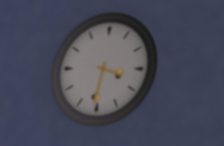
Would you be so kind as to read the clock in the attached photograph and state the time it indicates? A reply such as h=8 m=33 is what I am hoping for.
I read h=3 m=31
